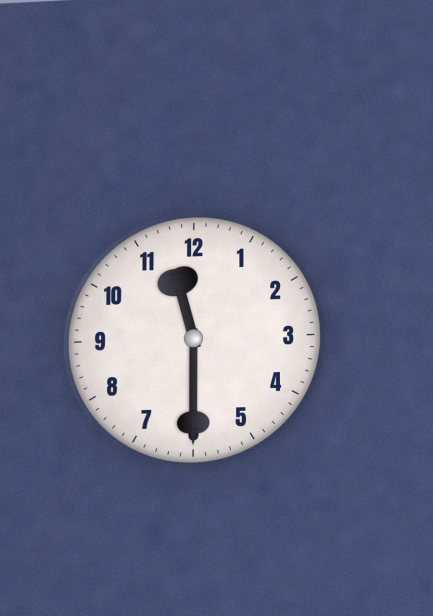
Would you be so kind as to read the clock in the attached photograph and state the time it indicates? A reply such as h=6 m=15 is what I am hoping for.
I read h=11 m=30
